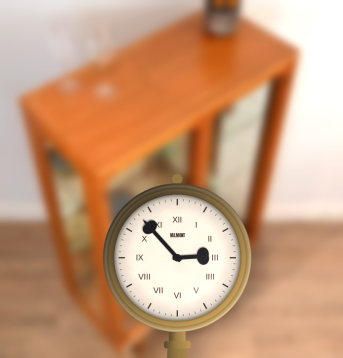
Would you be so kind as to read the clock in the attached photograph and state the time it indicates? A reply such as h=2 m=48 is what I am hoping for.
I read h=2 m=53
